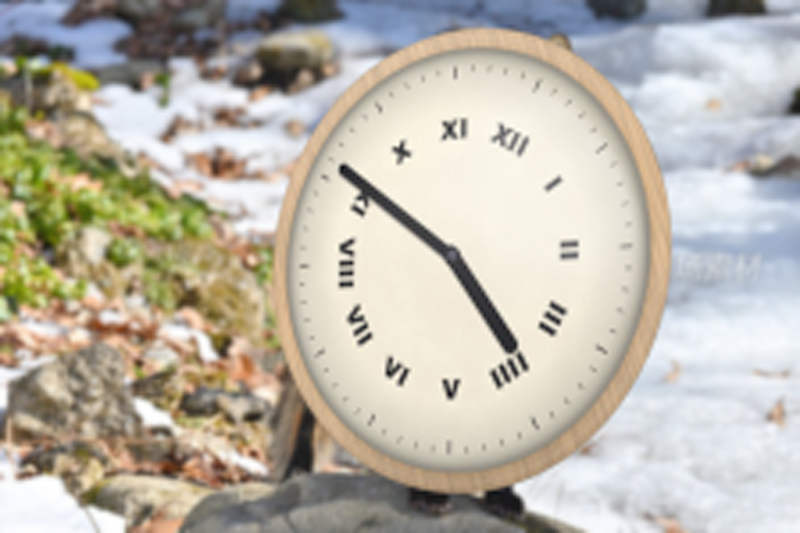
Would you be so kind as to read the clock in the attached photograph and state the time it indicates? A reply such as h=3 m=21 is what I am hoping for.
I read h=3 m=46
